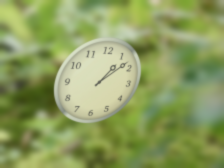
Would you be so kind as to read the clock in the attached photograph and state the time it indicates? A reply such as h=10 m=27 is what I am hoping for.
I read h=1 m=8
